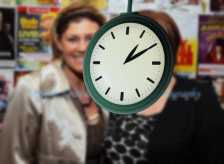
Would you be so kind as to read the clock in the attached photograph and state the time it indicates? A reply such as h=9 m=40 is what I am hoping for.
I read h=1 m=10
